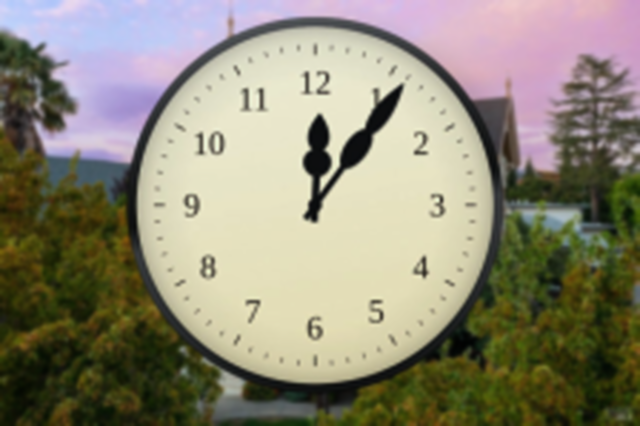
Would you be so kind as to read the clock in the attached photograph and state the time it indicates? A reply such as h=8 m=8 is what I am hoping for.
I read h=12 m=6
